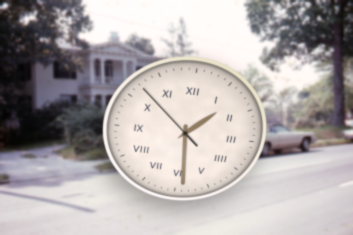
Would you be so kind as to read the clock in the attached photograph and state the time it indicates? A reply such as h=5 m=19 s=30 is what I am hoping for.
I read h=1 m=28 s=52
